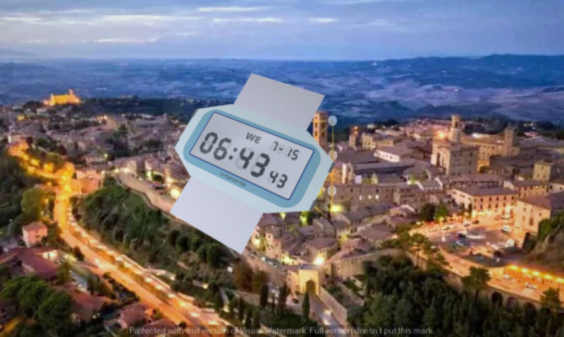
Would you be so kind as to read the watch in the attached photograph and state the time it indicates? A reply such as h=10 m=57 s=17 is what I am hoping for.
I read h=6 m=43 s=43
